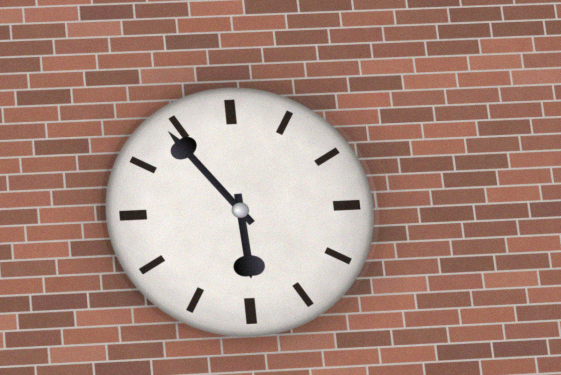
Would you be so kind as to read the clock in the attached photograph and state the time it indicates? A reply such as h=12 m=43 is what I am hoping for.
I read h=5 m=54
